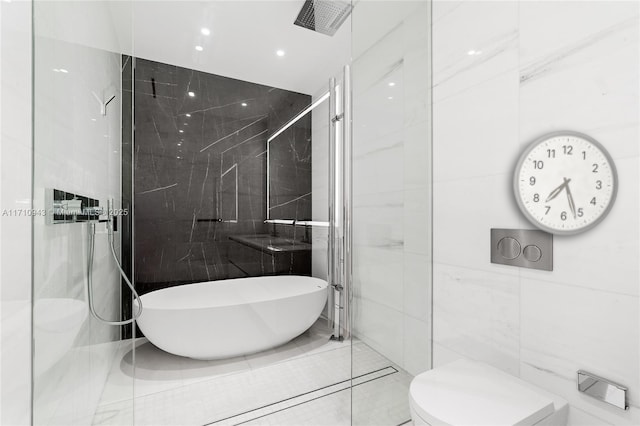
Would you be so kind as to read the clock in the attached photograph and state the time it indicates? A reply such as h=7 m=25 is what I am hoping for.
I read h=7 m=27
